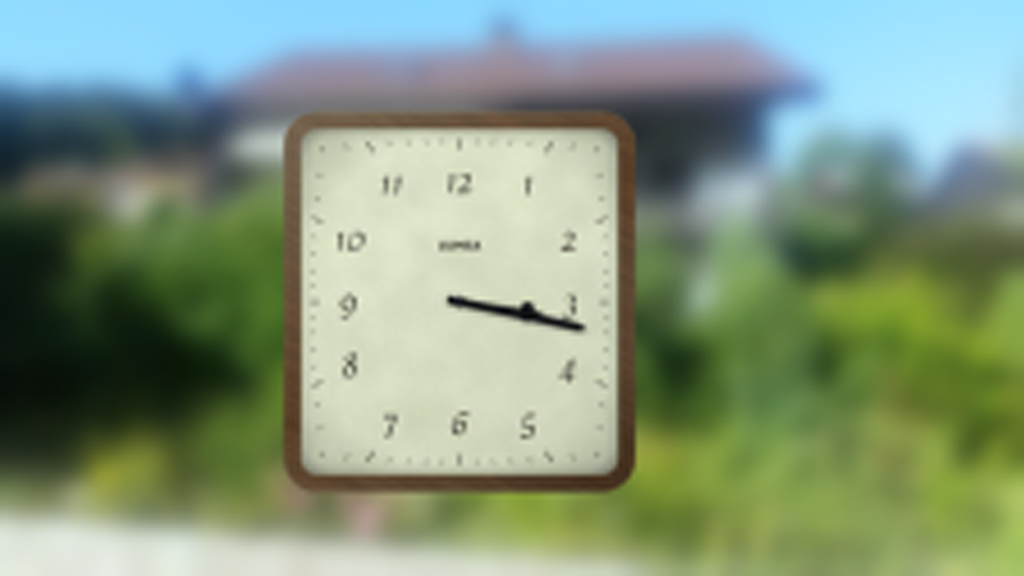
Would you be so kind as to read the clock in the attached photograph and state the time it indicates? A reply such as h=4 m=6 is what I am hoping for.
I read h=3 m=17
